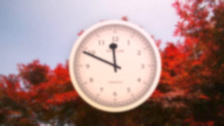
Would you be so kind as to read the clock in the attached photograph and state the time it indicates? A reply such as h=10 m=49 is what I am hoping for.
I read h=11 m=49
